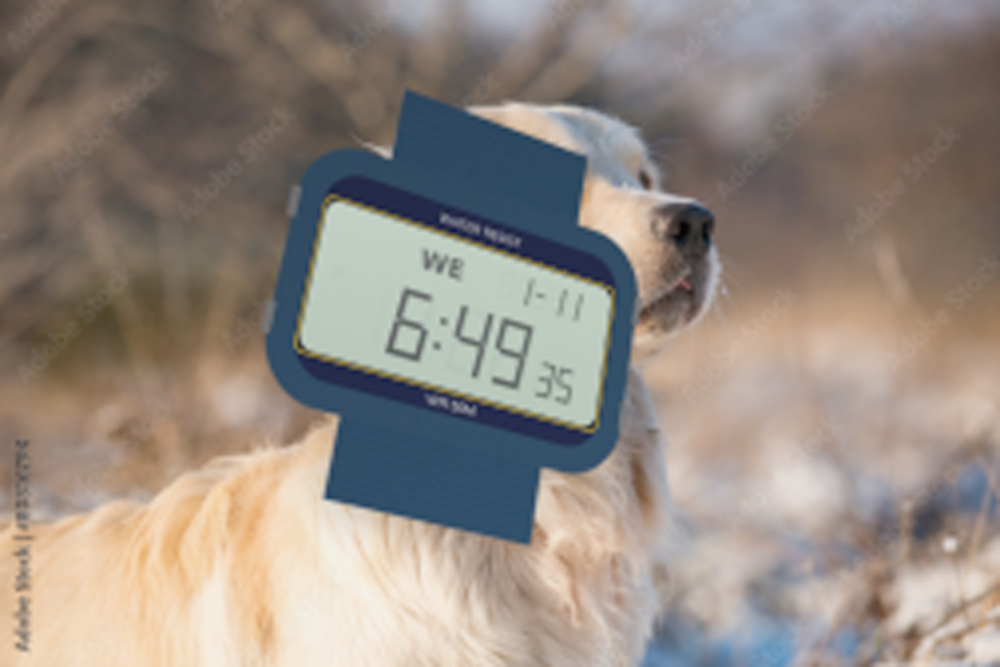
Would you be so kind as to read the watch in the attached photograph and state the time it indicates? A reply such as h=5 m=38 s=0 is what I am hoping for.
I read h=6 m=49 s=35
